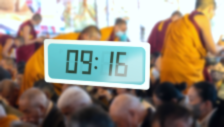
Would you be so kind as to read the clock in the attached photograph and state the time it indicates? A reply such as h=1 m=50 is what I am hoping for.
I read h=9 m=16
